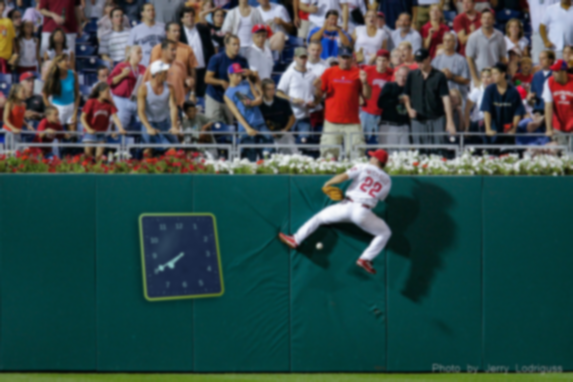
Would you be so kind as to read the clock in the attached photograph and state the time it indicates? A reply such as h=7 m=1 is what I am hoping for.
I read h=7 m=40
